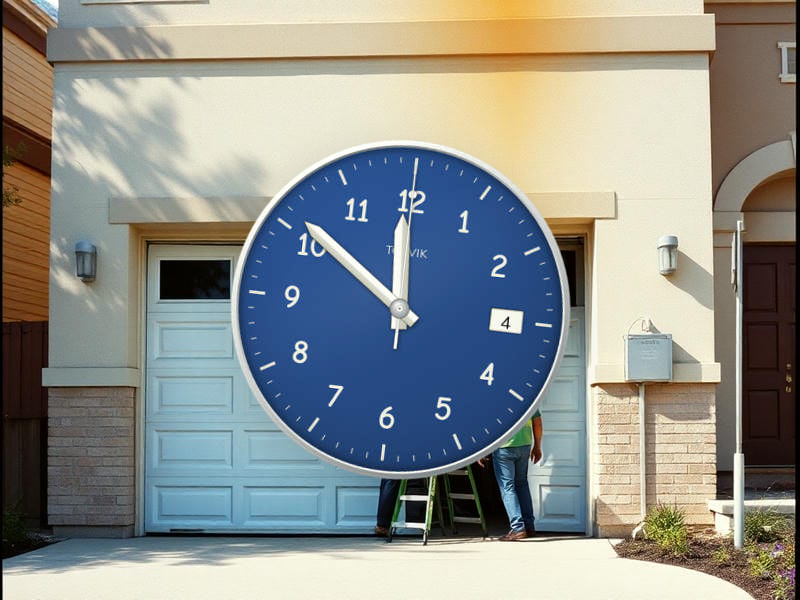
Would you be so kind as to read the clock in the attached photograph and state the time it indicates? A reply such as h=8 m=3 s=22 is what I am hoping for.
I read h=11 m=51 s=0
